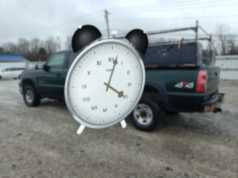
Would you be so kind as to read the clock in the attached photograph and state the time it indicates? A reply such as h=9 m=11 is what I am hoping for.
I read h=4 m=2
